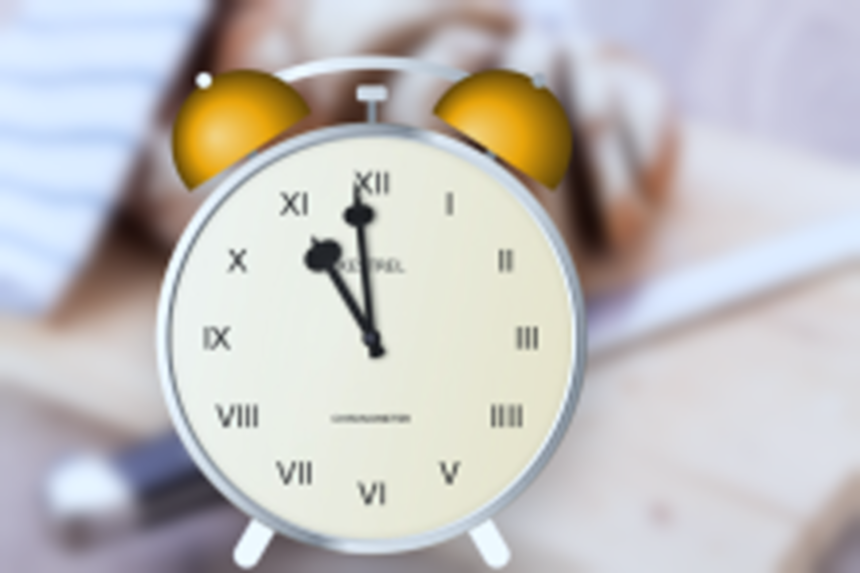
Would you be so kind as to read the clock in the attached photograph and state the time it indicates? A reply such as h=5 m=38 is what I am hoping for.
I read h=10 m=59
